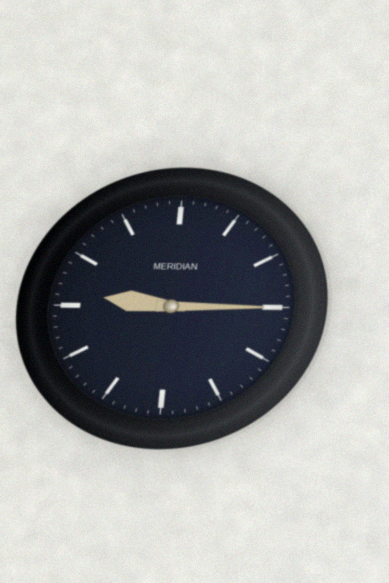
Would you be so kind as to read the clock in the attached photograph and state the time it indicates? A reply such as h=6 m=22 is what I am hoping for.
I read h=9 m=15
